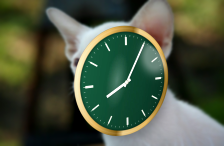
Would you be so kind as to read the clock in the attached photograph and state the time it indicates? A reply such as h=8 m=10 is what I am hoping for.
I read h=8 m=5
